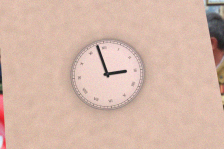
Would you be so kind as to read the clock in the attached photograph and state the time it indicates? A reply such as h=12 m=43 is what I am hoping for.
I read h=2 m=58
